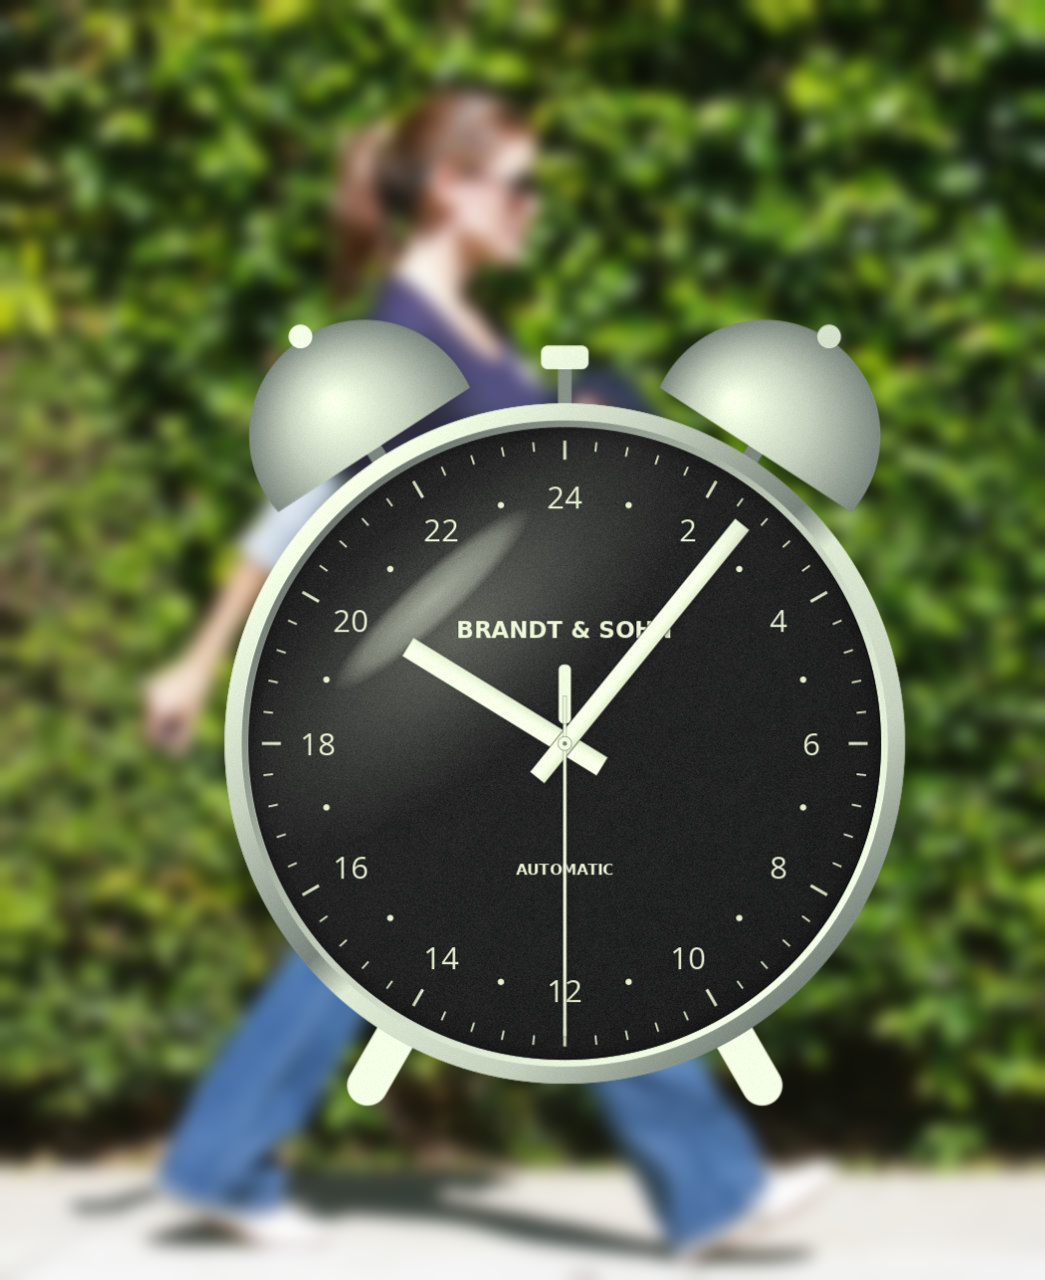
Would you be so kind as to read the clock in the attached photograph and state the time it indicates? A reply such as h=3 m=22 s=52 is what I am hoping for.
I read h=20 m=6 s=30
